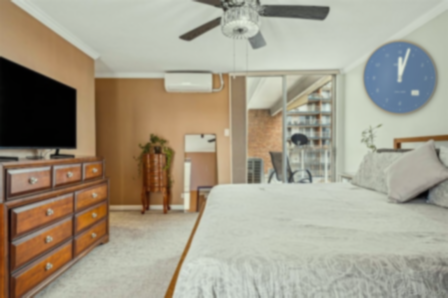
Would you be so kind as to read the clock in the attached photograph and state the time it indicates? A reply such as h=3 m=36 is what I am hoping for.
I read h=12 m=3
